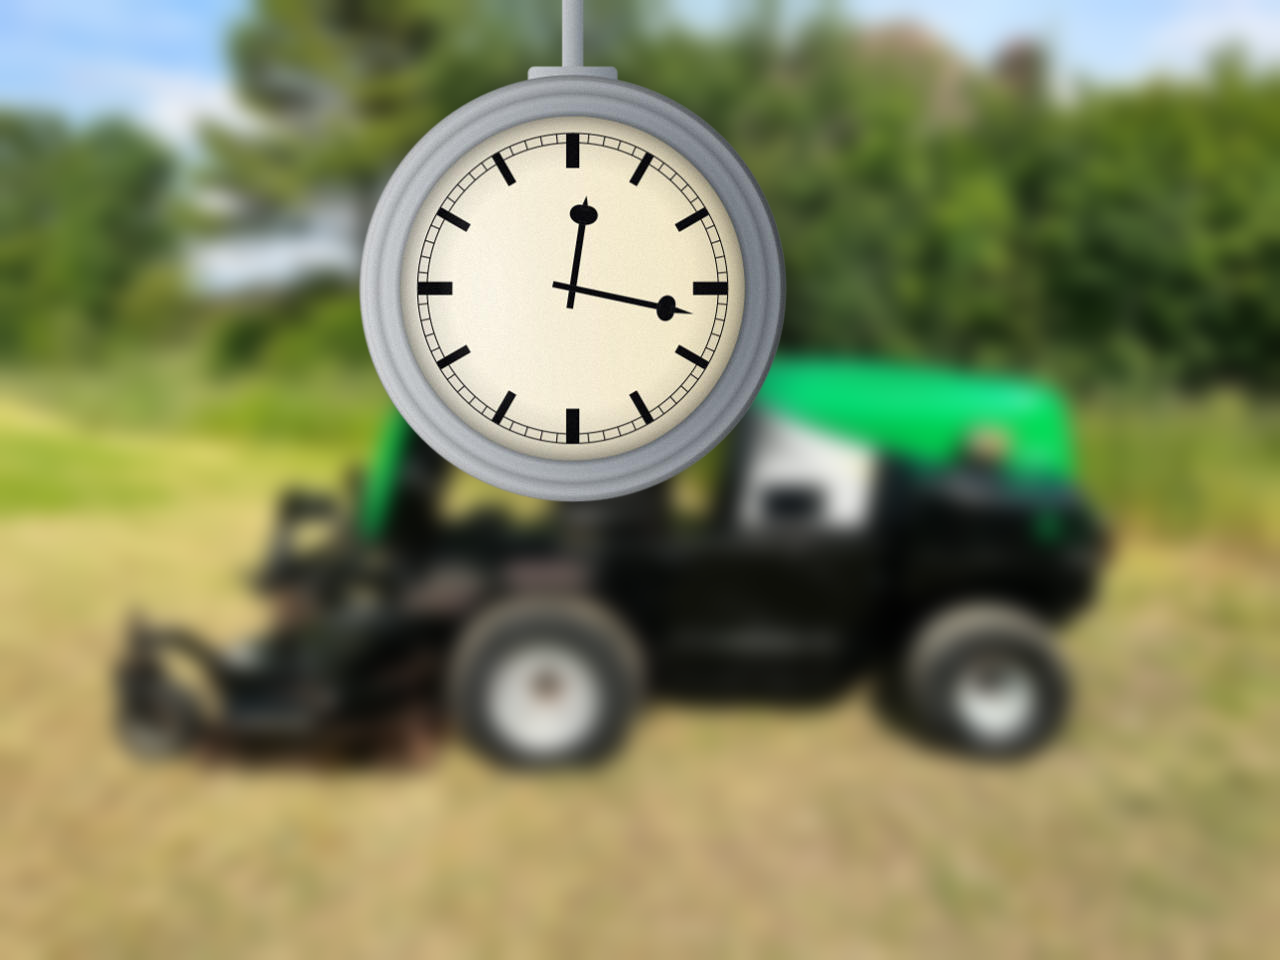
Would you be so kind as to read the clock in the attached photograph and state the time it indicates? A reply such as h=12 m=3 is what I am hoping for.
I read h=12 m=17
